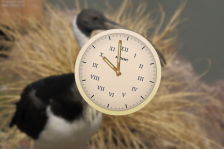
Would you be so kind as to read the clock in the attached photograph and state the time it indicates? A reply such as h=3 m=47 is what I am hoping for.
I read h=9 m=58
